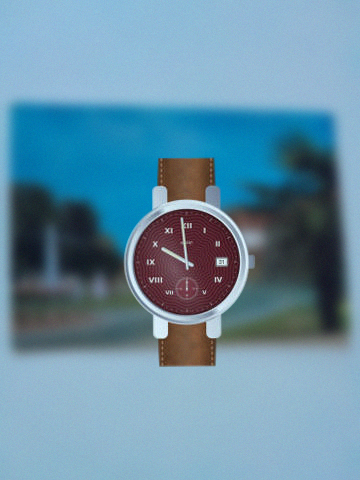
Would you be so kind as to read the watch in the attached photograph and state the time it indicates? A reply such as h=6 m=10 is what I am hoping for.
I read h=9 m=59
